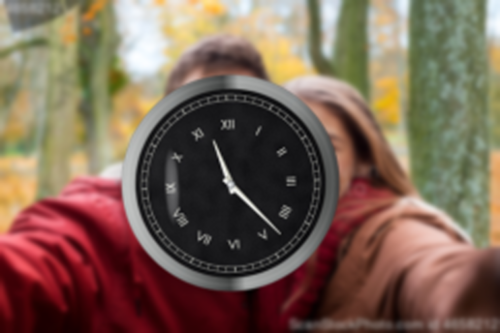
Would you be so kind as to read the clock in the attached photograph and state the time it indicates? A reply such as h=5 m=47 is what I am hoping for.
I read h=11 m=23
